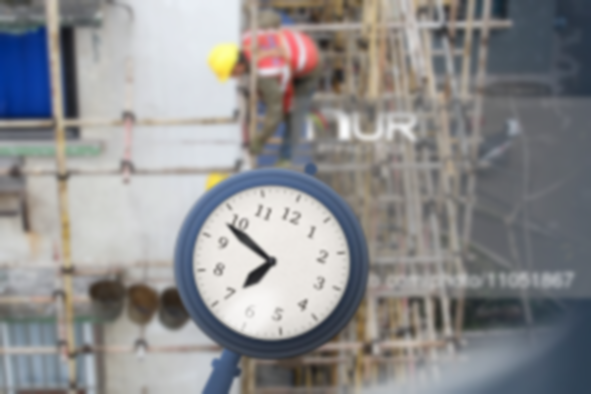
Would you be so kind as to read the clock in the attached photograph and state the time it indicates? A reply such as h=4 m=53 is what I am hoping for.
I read h=6 m=48
